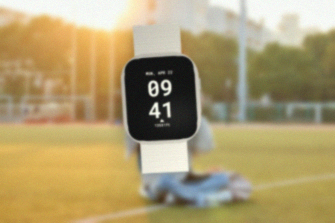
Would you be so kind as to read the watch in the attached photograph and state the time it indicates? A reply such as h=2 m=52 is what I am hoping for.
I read h=9 m=41
